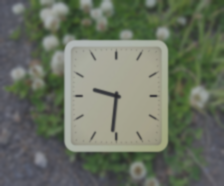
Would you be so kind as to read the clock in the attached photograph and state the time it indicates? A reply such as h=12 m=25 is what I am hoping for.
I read h=9 m=31
